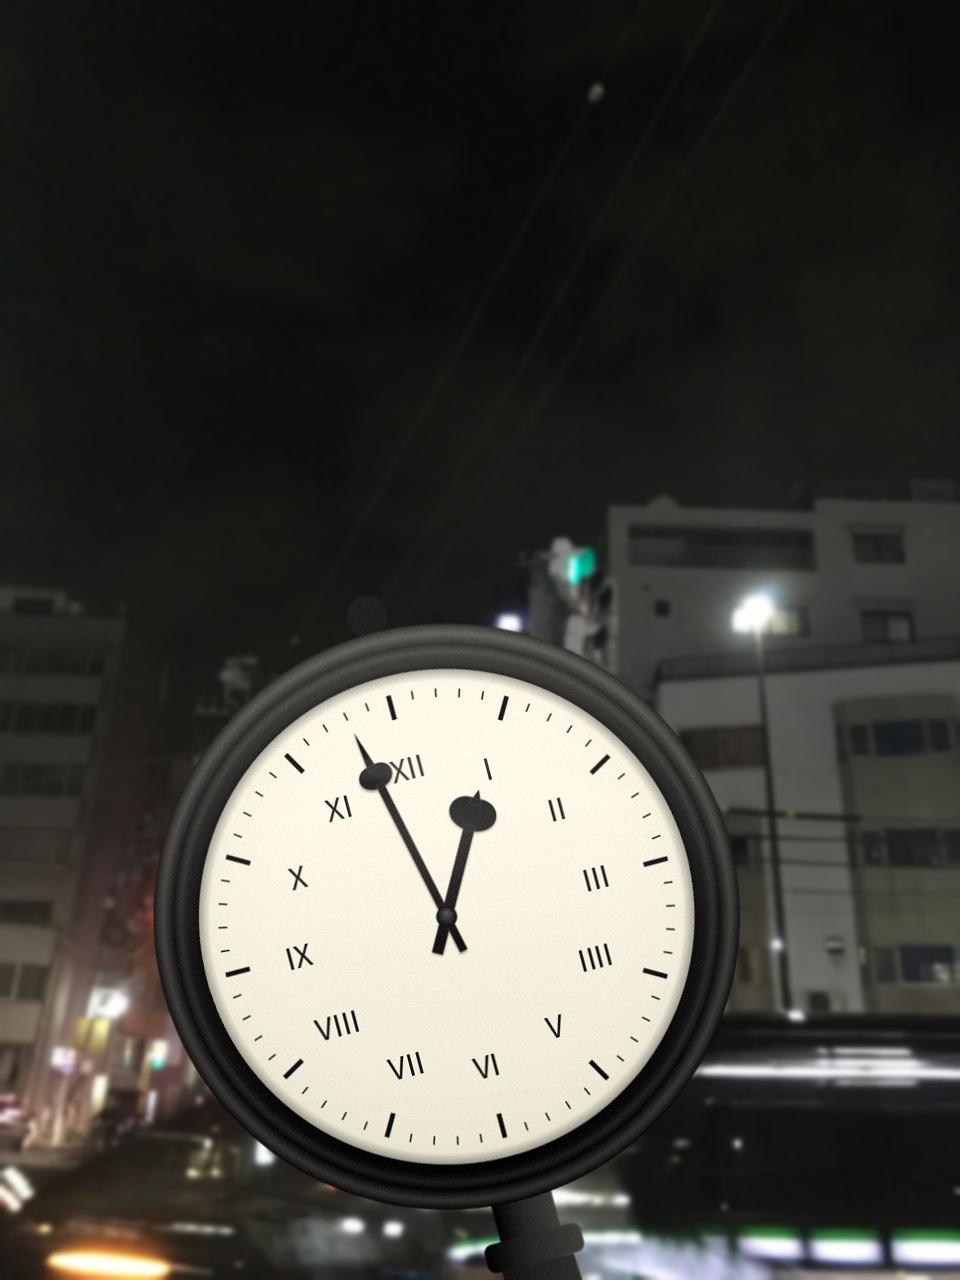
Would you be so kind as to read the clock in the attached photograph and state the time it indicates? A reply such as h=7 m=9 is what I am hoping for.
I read h=12 m=58
